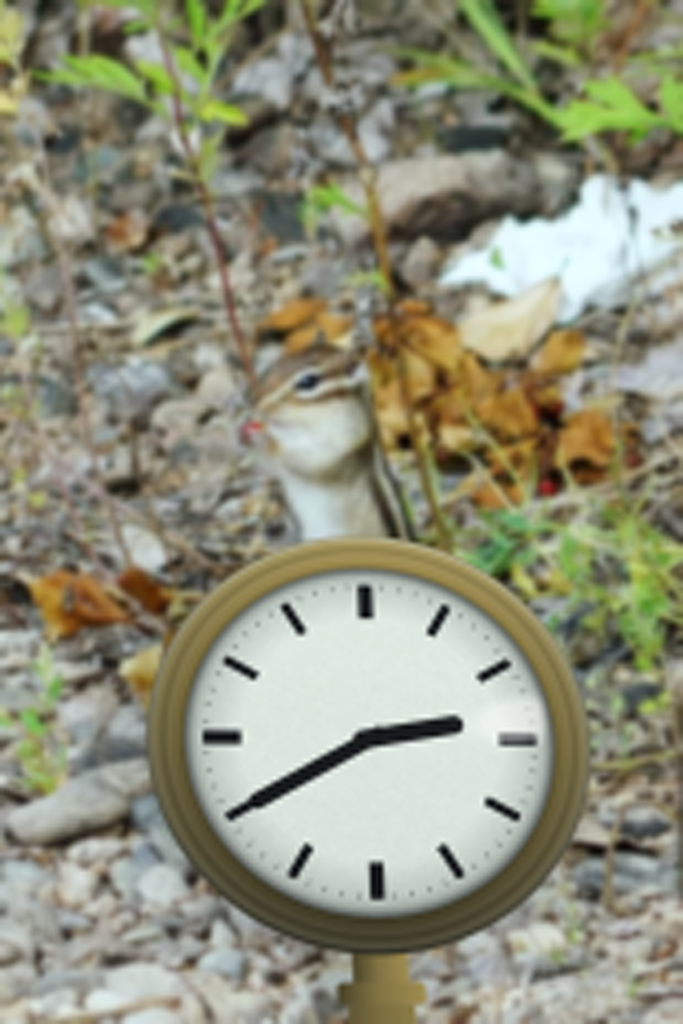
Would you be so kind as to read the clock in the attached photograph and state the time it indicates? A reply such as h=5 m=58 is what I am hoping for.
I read h=2 m=40
